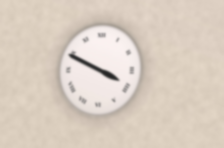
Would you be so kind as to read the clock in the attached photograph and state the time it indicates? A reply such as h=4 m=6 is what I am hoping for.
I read h=3 m=49
